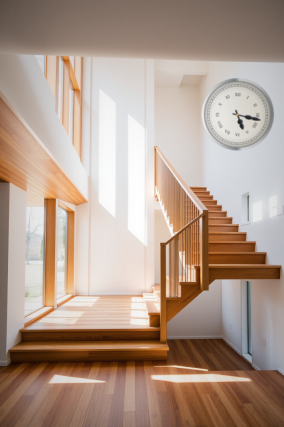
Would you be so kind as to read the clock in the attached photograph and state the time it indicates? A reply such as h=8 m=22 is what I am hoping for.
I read h=5 m=17
